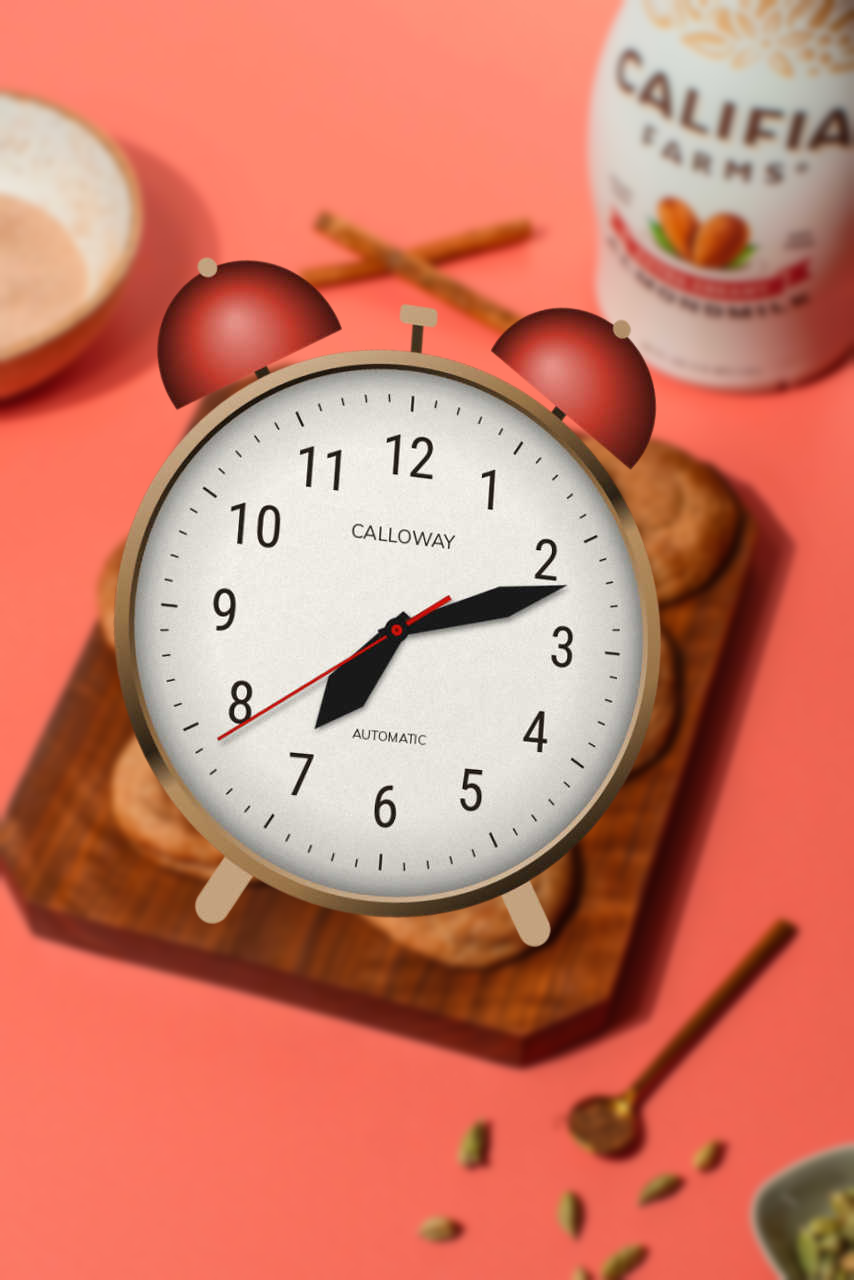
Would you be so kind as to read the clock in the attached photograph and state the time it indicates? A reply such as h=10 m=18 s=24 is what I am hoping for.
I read h=7 m=11 s=39
